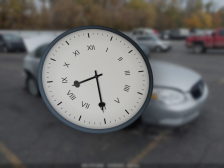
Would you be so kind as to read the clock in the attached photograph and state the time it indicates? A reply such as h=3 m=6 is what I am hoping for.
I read h=8 m=30
